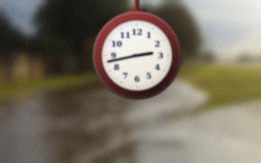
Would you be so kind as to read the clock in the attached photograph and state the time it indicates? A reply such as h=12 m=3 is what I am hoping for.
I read h=2 m=43
